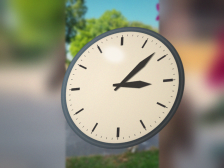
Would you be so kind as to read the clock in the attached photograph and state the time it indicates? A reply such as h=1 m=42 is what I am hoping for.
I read h=3 m=8
